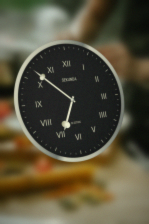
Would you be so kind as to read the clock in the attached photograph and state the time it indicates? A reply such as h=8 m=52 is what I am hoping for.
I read h=6 m=52
